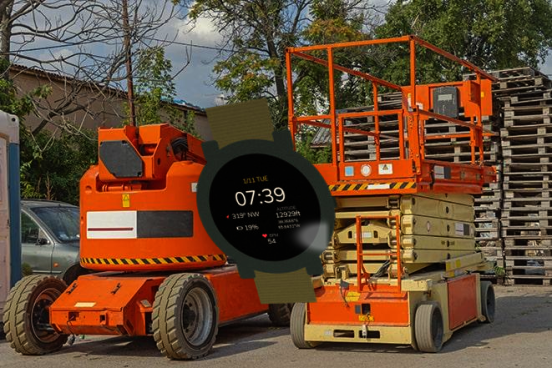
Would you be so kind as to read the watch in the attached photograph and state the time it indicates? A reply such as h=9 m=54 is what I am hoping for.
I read h=7 m=39
